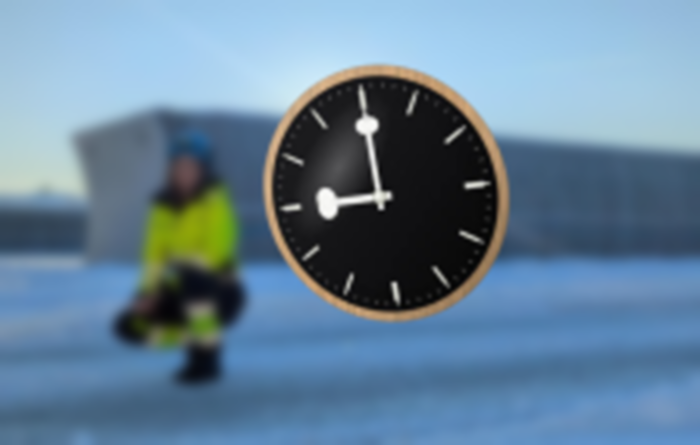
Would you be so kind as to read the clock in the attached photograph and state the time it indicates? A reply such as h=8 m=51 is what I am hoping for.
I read h=9 m=0
